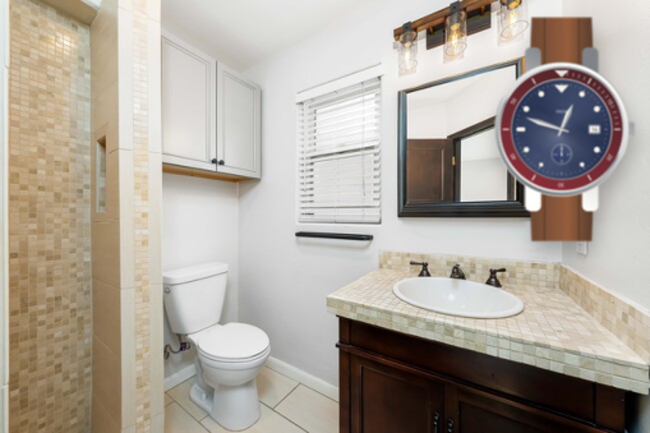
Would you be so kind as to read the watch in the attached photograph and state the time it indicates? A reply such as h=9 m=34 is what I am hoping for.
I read h=12 m=48
